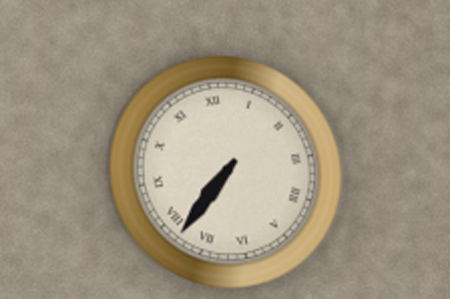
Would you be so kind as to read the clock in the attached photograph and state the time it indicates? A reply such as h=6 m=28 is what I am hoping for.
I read h=7 m=38
